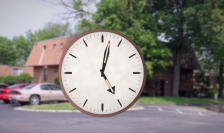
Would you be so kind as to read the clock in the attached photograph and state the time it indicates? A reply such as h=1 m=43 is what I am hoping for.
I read h=5 m=2
